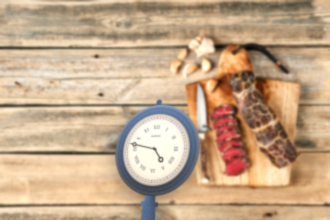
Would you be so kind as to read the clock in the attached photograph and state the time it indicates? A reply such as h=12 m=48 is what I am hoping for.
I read h=4 m=47
